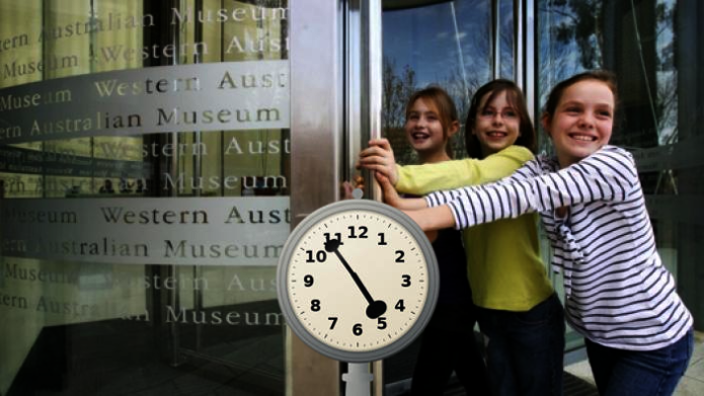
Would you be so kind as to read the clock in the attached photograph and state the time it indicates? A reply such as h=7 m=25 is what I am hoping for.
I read h=4 m=54
